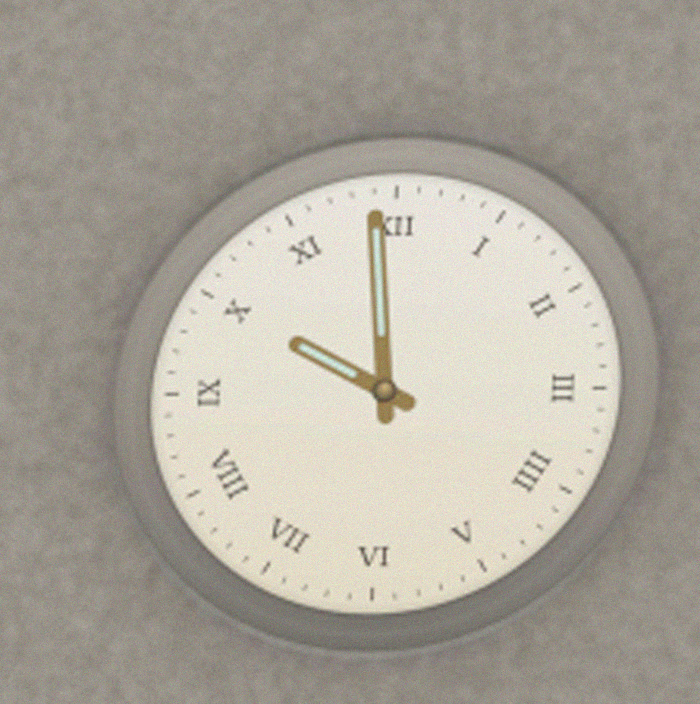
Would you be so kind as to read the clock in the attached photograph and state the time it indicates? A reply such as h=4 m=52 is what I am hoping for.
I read h=9 m=59
